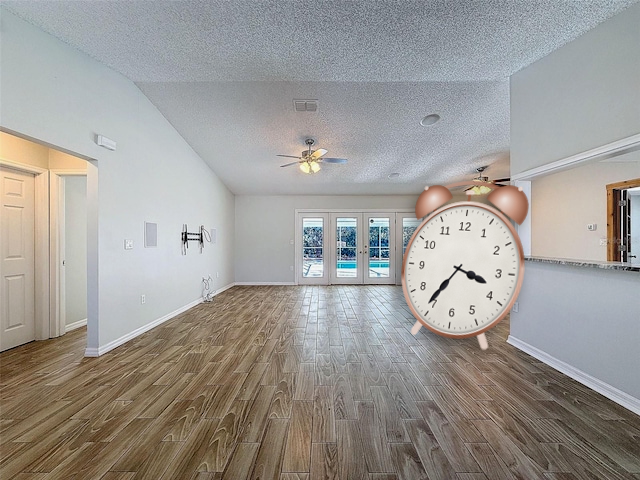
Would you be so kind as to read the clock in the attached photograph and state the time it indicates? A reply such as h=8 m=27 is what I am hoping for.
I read h=3 m=36
